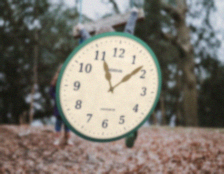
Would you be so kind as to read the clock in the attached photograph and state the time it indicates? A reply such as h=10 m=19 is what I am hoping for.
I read h=11 m=8
